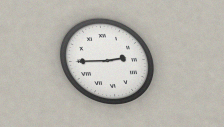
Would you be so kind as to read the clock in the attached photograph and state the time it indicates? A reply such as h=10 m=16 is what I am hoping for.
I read h=2 m=45
